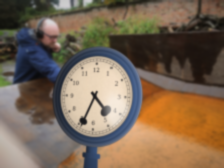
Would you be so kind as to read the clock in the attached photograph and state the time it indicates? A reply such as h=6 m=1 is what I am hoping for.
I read h=4 m=34
